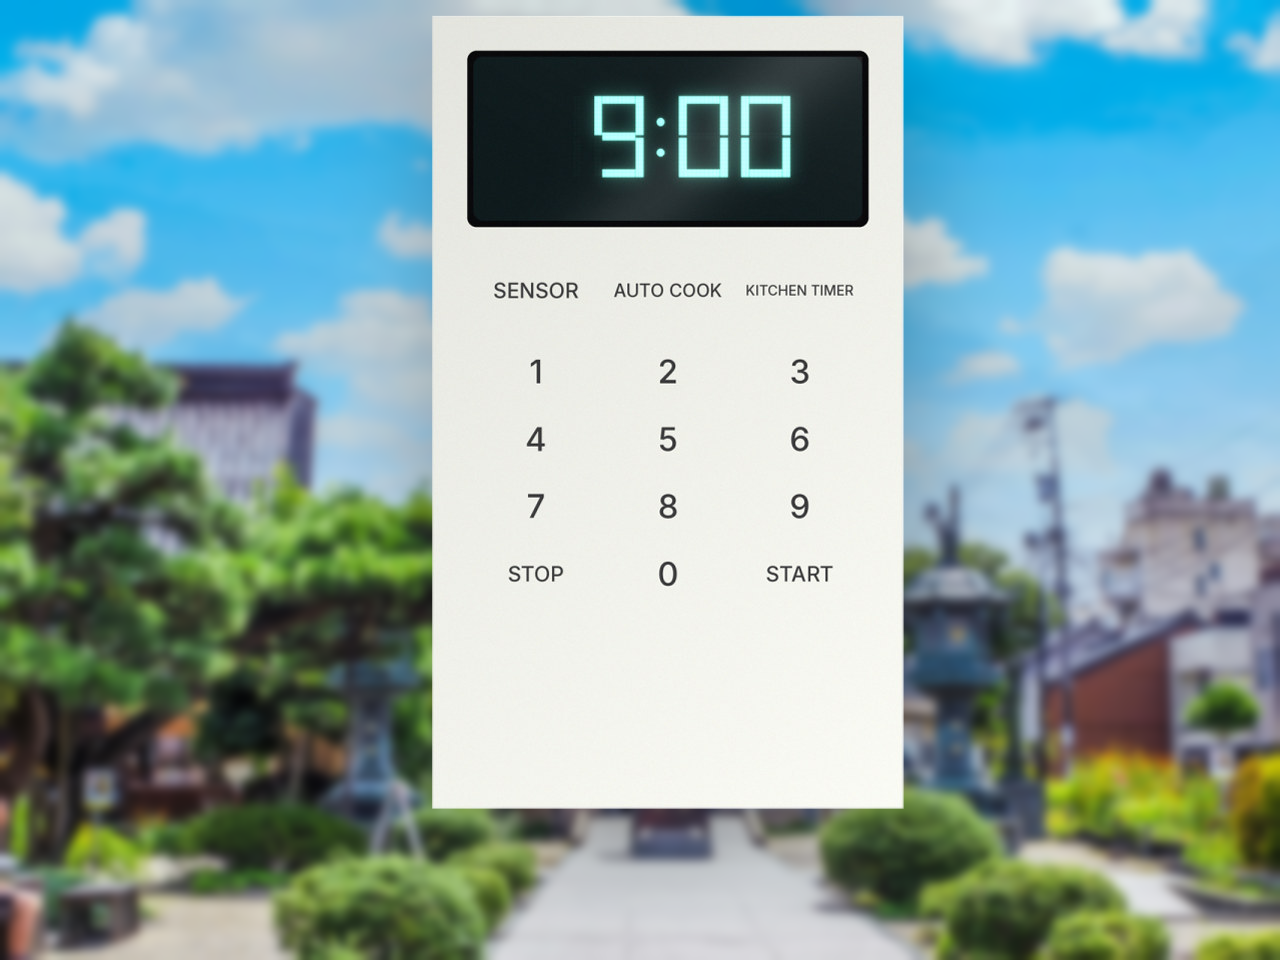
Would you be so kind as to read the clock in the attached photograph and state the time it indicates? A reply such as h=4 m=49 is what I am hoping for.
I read h=9 m=0
